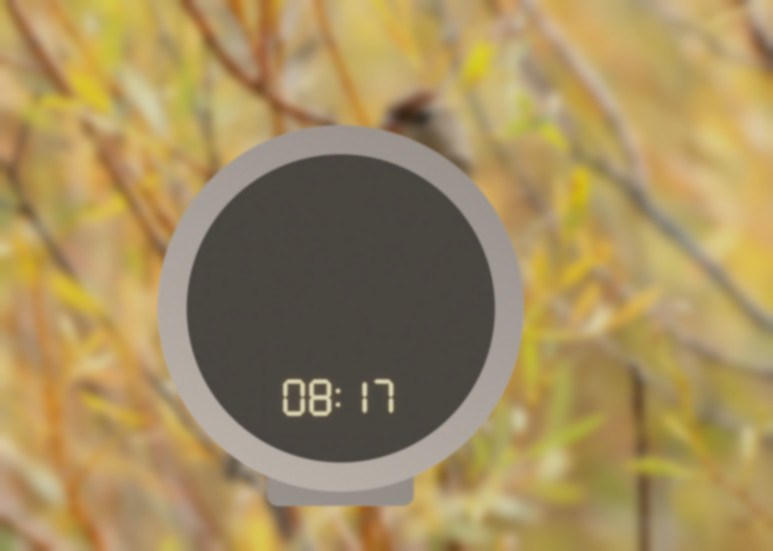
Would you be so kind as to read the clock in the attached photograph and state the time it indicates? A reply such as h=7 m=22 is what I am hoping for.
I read h=8 m=17
